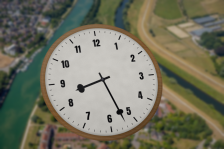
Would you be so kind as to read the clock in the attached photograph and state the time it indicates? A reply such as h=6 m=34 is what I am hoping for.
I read h=8 m=27
